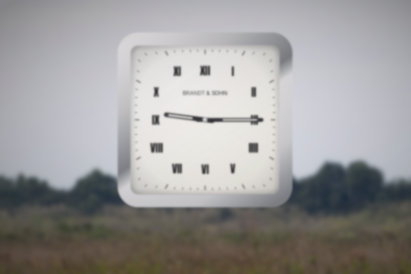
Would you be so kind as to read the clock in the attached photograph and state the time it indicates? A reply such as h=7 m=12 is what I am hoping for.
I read h=9 m=15
